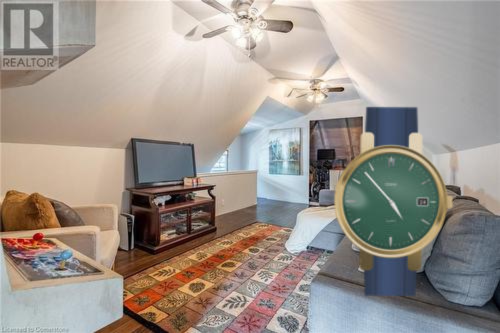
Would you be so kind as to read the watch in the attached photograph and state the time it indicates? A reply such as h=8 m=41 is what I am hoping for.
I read h=4 m=53
